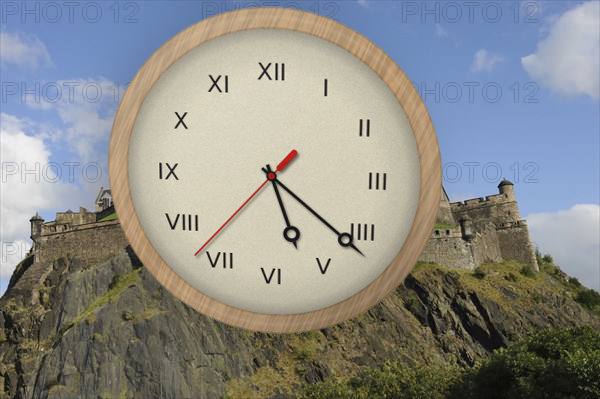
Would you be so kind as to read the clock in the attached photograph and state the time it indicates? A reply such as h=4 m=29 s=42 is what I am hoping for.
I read h=5 m=21 s=37
